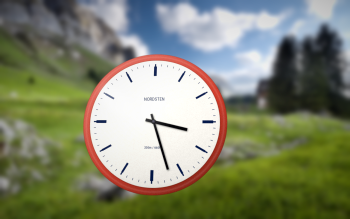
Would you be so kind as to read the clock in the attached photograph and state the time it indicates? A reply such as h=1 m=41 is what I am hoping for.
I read h=3 m=27
